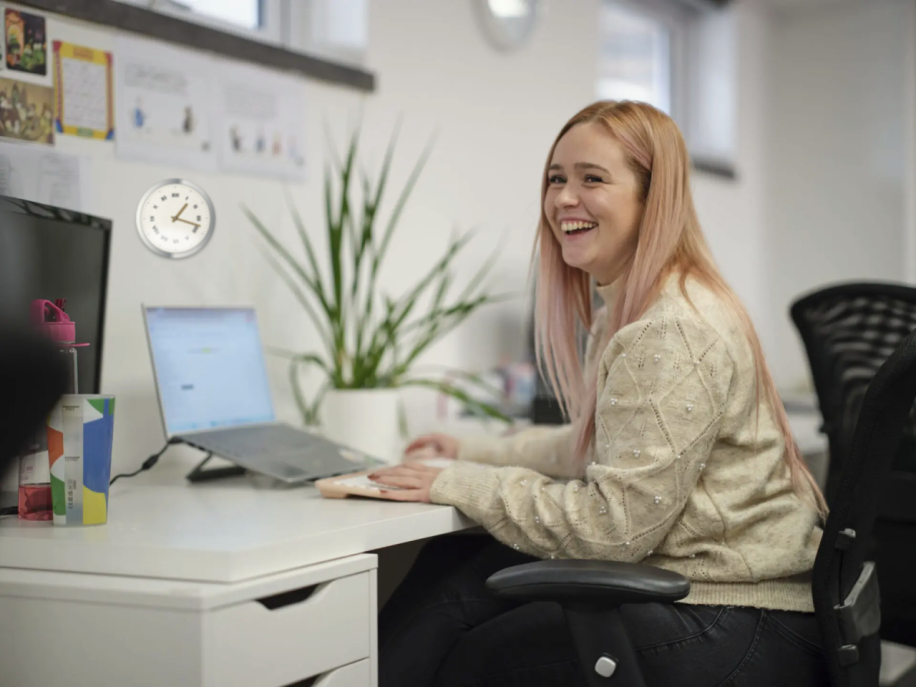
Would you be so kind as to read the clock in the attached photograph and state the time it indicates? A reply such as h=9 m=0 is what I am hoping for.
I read h=1 m=18
